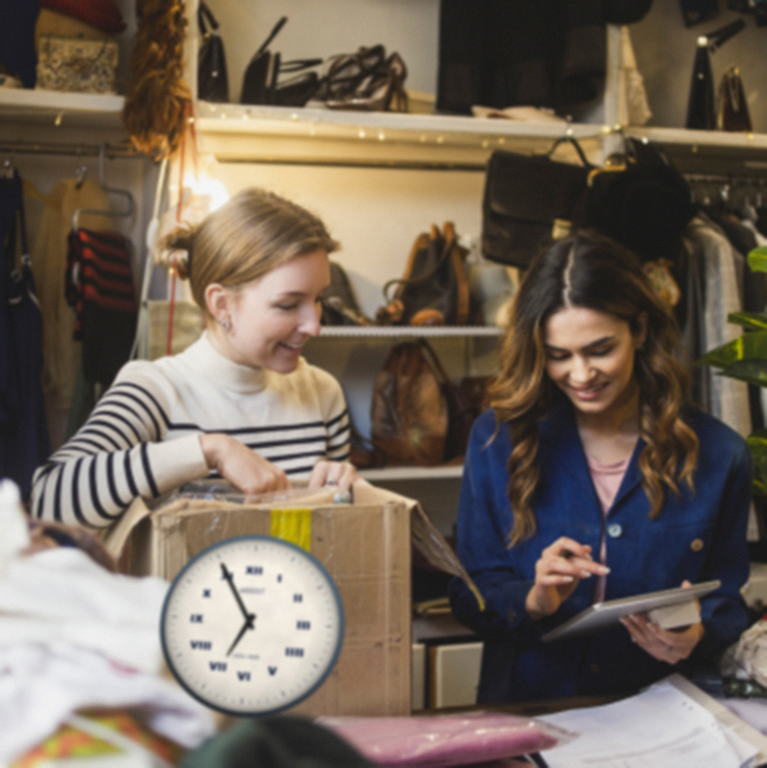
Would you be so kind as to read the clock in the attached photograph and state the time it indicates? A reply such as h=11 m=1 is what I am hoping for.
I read h=6 m=55
